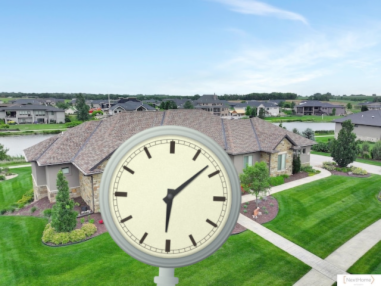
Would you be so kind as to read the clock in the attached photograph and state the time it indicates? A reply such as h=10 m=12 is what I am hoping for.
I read h=6 m=8
